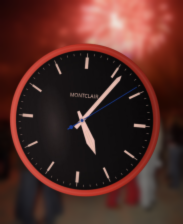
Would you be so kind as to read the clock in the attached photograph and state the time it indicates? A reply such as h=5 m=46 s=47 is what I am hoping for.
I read h=5 m=6 s=9
